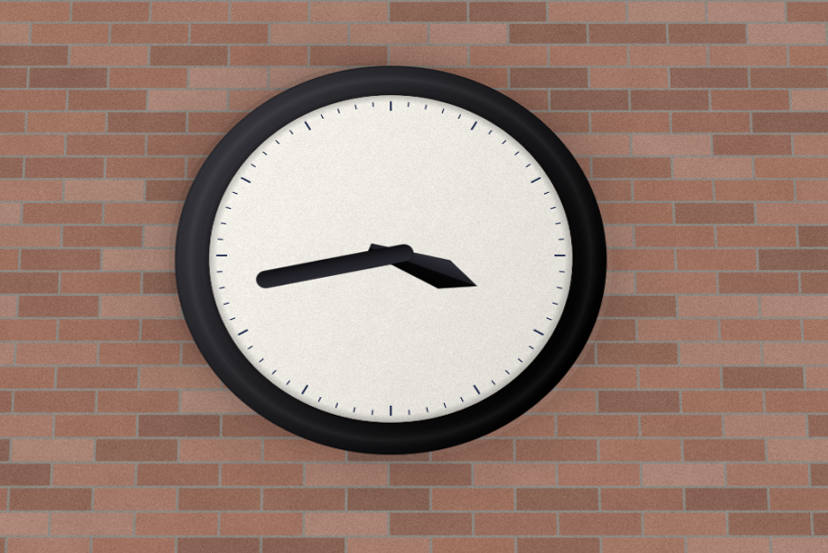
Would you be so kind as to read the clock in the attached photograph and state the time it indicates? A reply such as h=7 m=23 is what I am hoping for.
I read h=3 m=43
